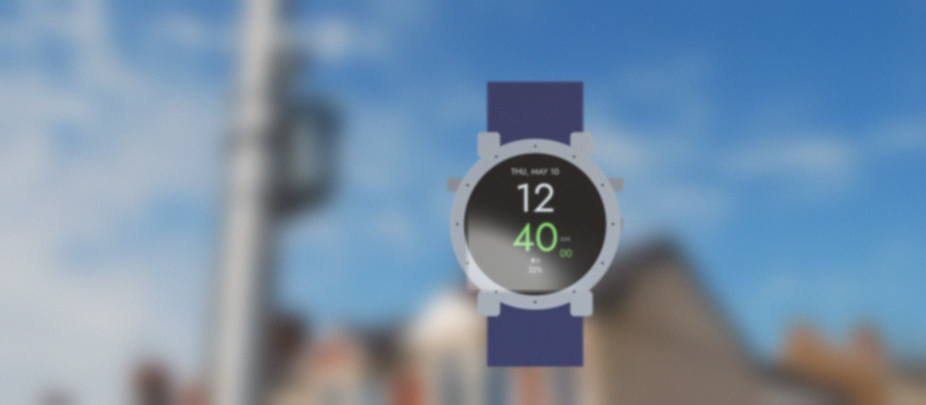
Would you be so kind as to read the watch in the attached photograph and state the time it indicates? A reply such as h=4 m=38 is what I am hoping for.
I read h=12 m=40
